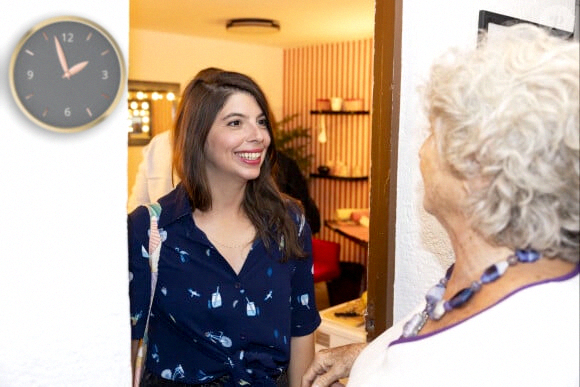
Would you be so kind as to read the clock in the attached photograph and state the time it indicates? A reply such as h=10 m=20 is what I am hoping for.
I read h=1 m=57
